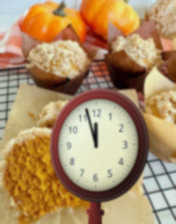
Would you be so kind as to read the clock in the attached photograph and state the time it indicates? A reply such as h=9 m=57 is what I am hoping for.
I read h=11 m=57
